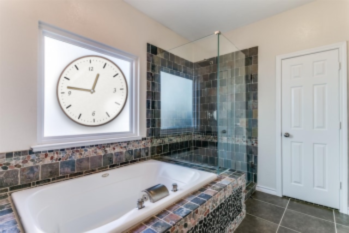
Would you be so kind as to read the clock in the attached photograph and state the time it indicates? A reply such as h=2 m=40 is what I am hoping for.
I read h=12 m=47
